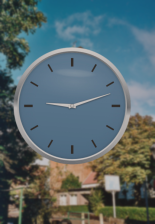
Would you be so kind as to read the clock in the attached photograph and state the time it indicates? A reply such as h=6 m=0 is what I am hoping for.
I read h=9 m=12
